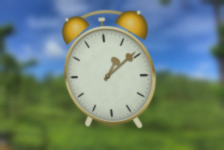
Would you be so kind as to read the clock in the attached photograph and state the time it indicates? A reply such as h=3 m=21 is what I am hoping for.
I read h=1 m=9
